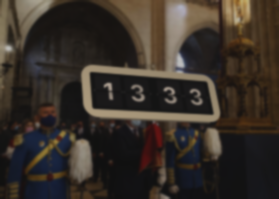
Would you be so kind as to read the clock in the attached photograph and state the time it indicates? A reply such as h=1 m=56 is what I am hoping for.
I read h=13 m=33
